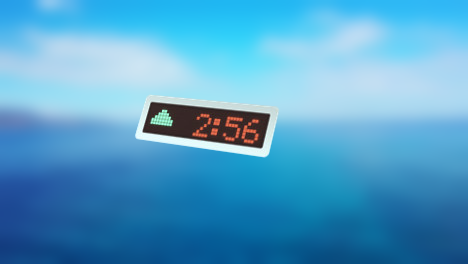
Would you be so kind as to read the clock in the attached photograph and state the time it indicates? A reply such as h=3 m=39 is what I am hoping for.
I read h=2 m=56
